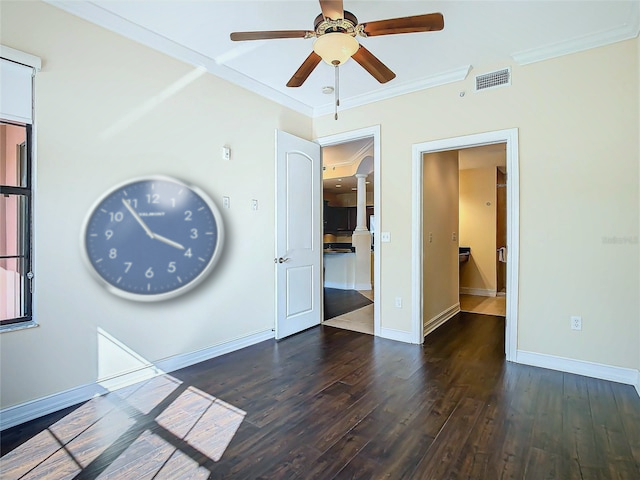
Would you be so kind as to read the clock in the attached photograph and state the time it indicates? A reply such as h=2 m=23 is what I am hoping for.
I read h=3 m=54
